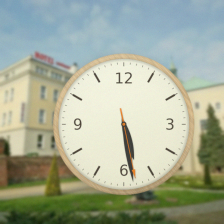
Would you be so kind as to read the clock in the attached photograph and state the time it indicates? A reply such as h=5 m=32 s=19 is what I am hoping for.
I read h=5 m=28 s=28
